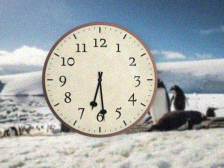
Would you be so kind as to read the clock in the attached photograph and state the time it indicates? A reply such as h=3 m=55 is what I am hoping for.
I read h=6 m=29
